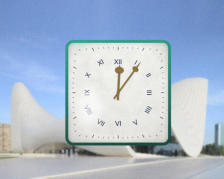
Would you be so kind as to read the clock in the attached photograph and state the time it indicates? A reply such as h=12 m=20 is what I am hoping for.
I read h=12 m=6
